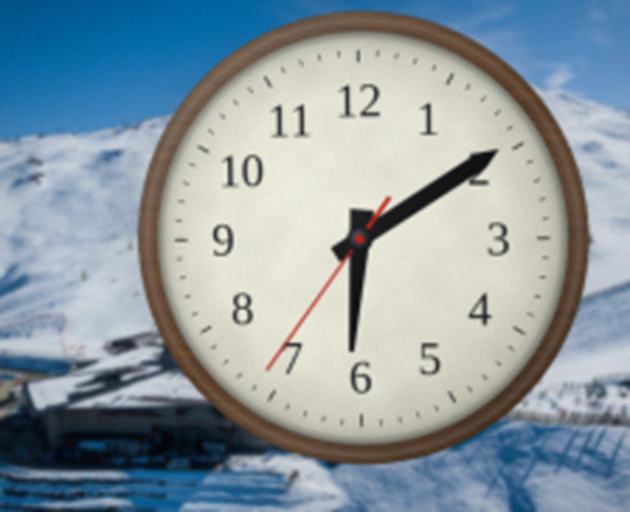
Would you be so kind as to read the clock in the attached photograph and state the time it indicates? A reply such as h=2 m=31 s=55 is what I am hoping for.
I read h=6 m=9 s=36
